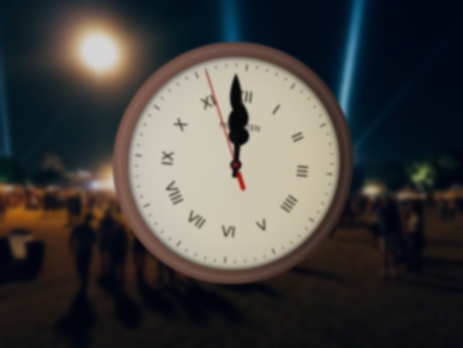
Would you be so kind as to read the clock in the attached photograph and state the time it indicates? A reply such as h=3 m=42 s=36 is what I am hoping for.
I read h=11 m=58 s=56
